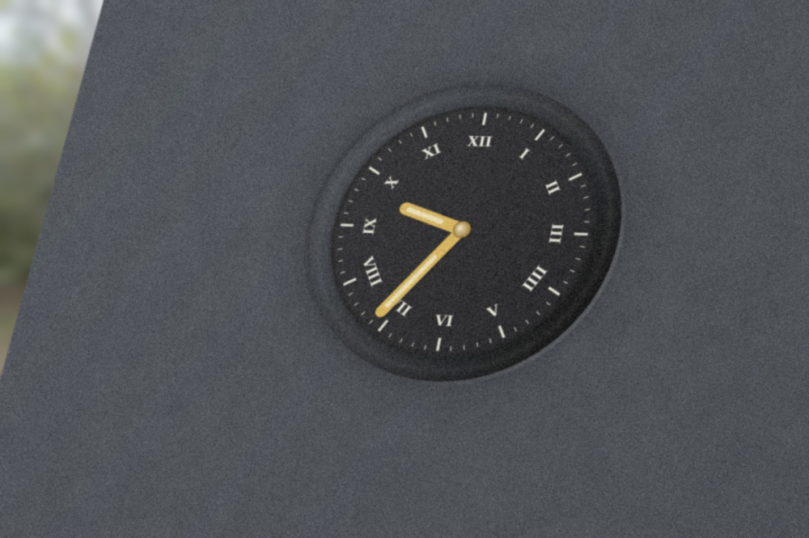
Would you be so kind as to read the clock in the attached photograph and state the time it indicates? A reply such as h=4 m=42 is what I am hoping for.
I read h=9 m=36
